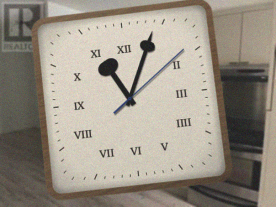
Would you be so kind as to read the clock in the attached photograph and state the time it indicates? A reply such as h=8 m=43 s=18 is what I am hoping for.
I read h=11 m=4 s=9
